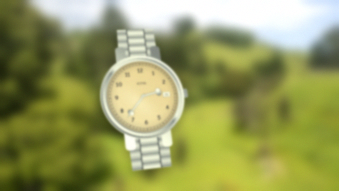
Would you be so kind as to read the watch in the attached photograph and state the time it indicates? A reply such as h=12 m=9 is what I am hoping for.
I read h=2 m=37
